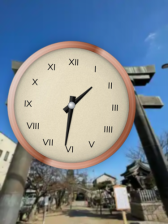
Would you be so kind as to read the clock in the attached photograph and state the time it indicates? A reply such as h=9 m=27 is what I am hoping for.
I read h=1 m=31
